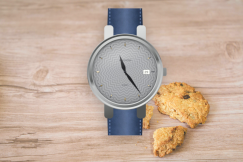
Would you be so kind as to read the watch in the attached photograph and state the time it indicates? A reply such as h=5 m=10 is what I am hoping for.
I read h=11 m=24
